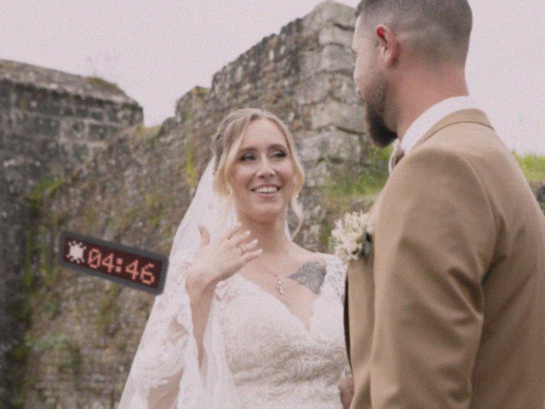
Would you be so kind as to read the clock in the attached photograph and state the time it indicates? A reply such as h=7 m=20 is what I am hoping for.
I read h=4 m=46
